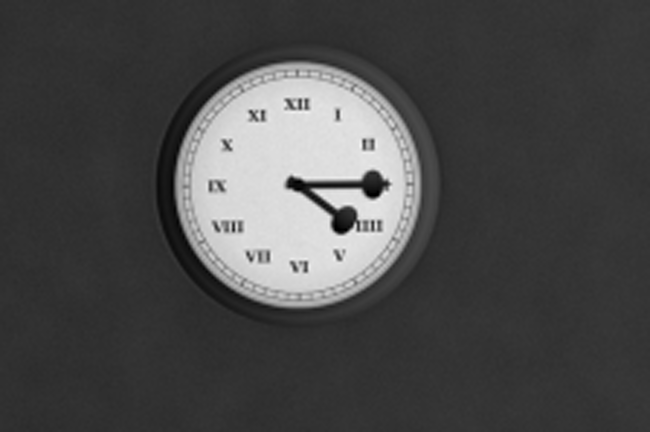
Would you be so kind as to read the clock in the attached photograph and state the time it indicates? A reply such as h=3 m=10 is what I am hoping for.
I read h=4 m=15
